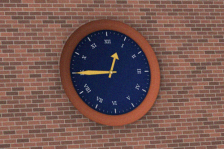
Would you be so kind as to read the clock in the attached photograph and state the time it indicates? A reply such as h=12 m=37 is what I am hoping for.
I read h=12 m=45
